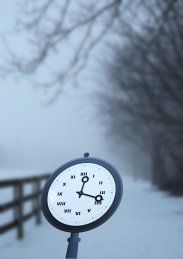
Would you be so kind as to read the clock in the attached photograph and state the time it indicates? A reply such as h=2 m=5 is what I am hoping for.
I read h=12 m=18
